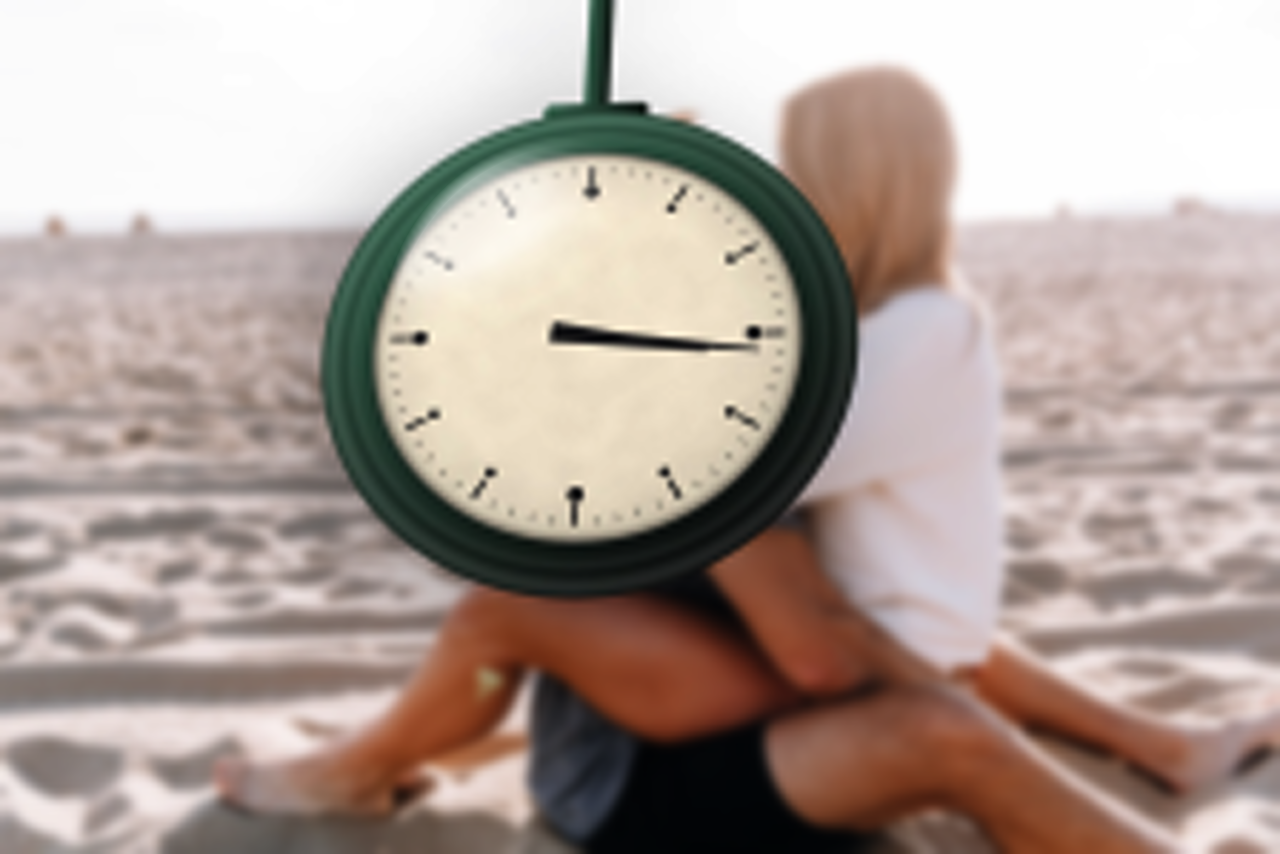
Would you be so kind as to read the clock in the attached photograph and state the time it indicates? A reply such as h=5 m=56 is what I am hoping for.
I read h=3 m=16
